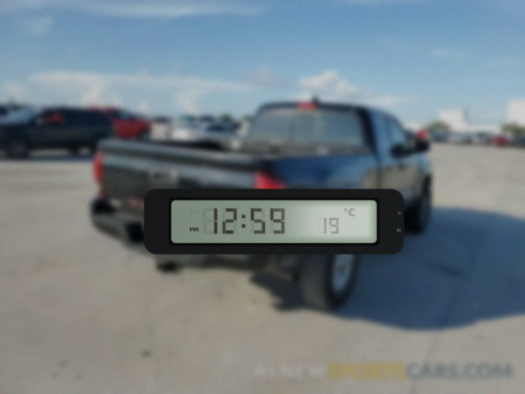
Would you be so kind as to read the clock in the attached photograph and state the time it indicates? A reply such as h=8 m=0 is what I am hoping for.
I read h=12 m=59
